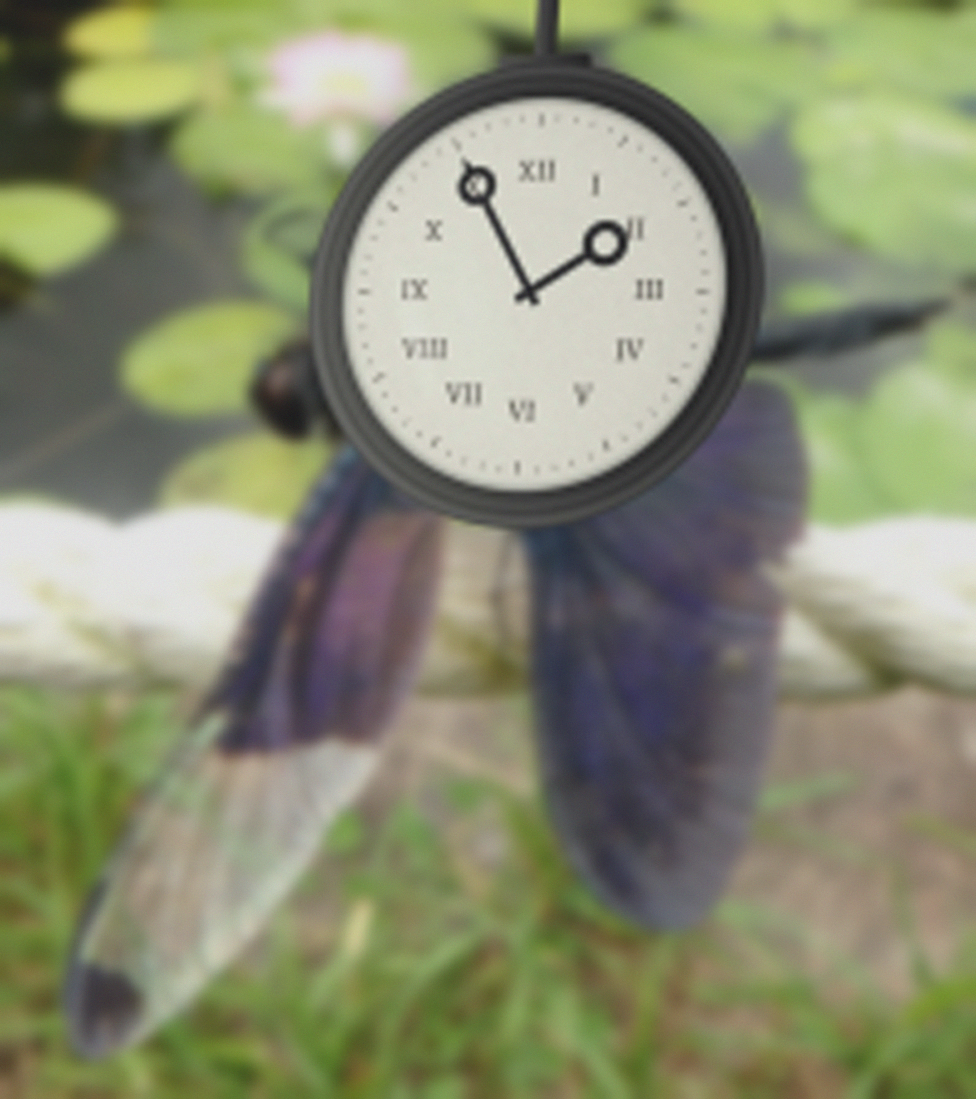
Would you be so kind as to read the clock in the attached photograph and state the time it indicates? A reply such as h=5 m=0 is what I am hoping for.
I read h=1 m=55
